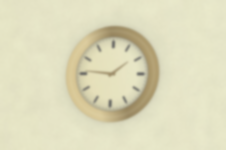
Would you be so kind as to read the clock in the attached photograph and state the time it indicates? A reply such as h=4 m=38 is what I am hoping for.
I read h=1 m=46
